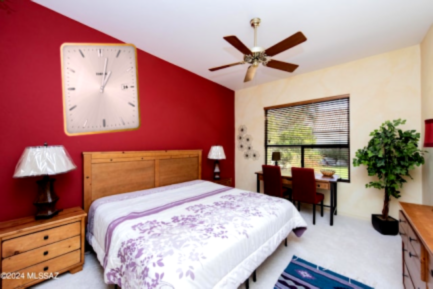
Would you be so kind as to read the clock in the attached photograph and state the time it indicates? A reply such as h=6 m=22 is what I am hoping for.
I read h=1 m=2
